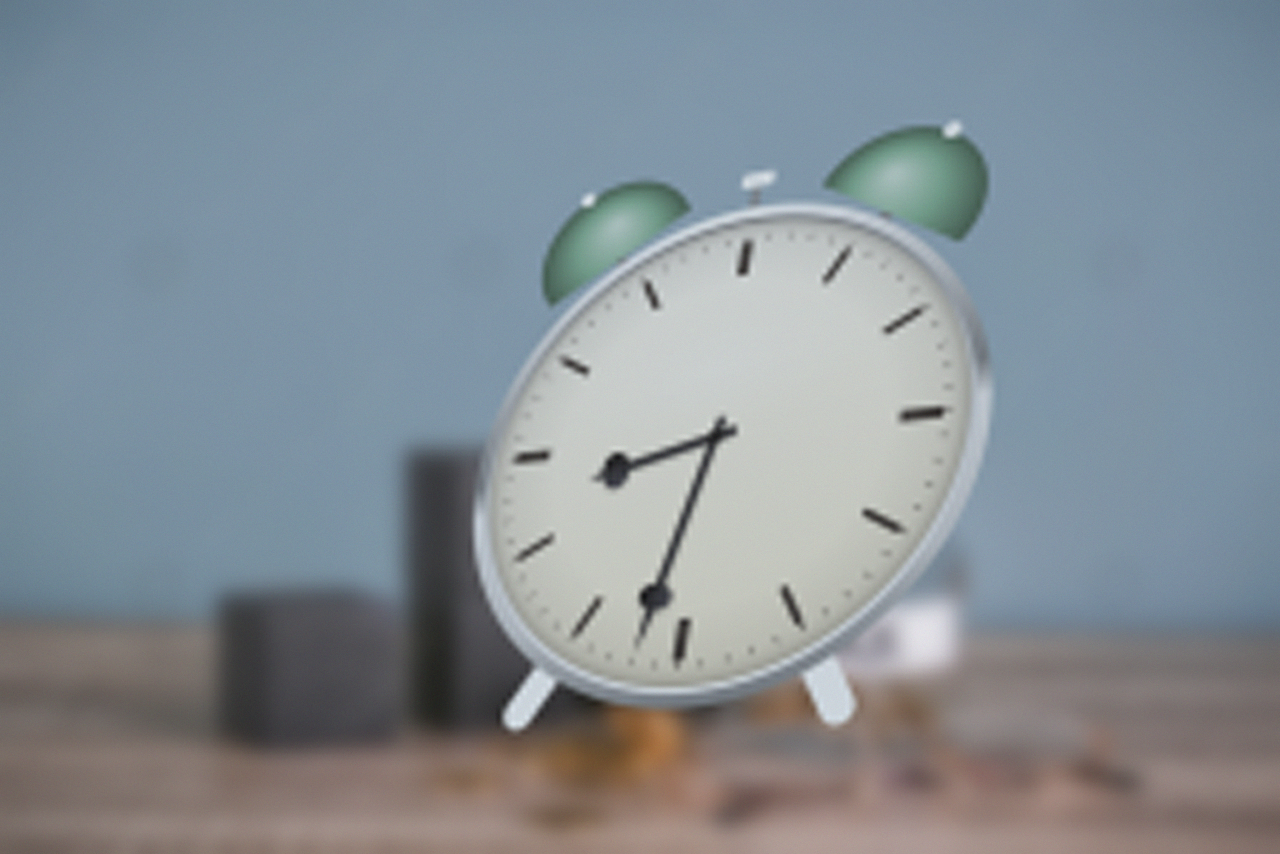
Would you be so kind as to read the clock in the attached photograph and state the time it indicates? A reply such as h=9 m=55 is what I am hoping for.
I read h=8 m=32
